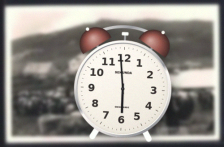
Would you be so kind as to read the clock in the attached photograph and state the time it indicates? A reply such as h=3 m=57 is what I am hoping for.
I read h=5 m=59
